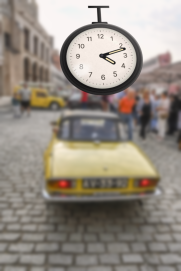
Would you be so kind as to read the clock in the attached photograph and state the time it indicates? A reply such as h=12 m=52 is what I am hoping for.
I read h=4 m=12
